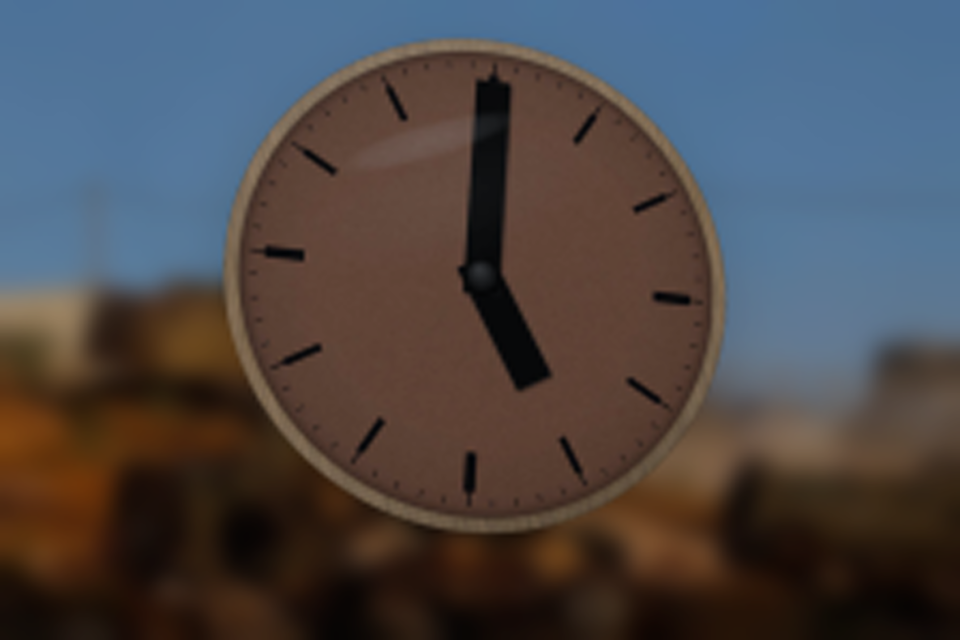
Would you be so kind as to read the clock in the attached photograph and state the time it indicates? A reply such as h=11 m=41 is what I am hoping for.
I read h=5 m=0
